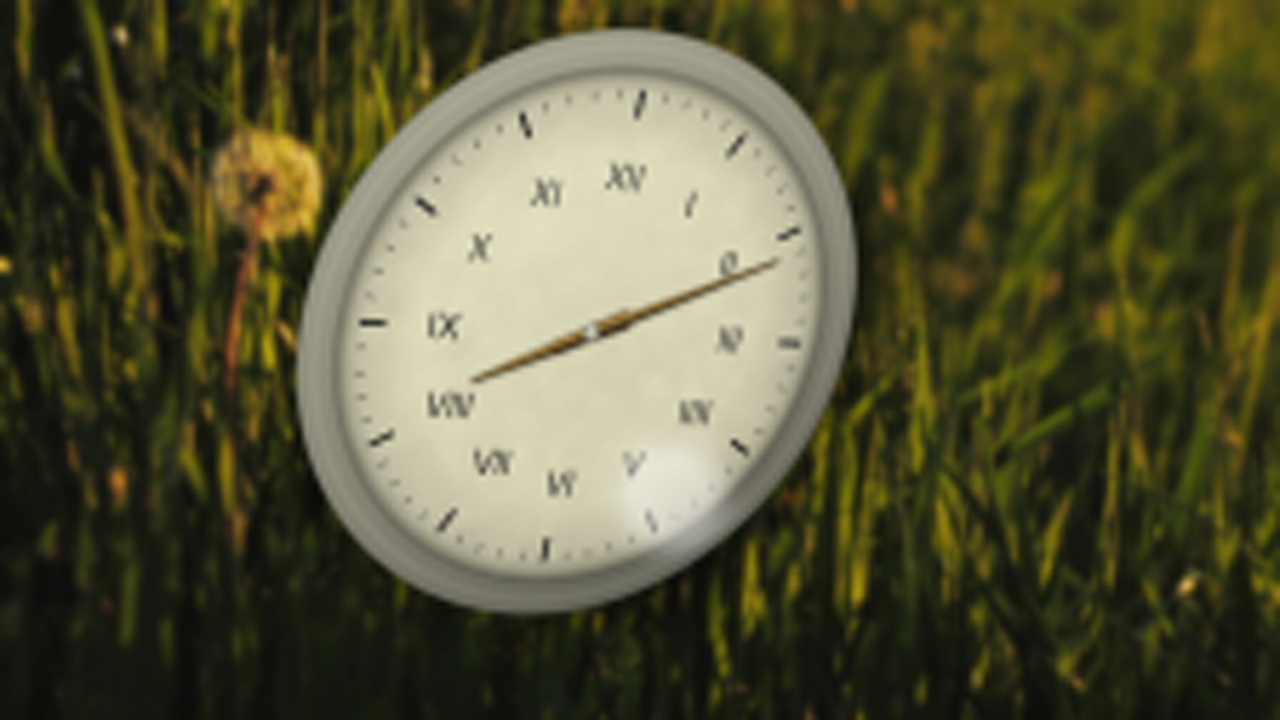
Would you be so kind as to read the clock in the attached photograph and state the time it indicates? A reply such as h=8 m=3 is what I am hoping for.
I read h=8 m=11
